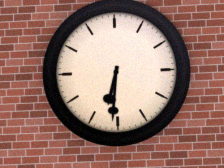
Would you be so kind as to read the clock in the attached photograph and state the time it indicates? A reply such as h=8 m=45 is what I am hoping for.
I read h=6 m=31
